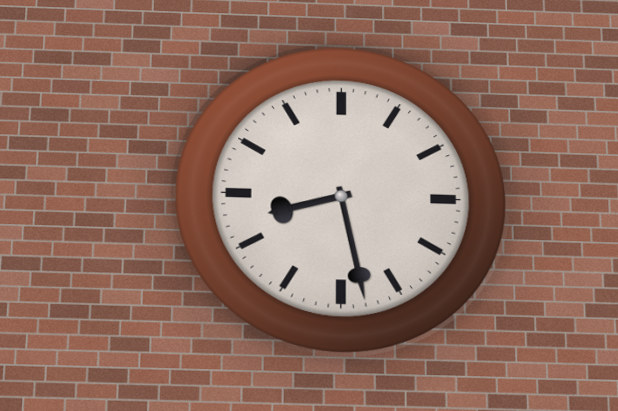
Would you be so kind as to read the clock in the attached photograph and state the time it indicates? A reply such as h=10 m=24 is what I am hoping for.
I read h=8 m=28
